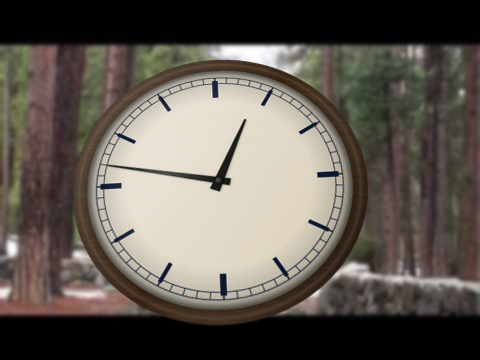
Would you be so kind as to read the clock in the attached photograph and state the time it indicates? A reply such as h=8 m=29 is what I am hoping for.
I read h=12 m=47
